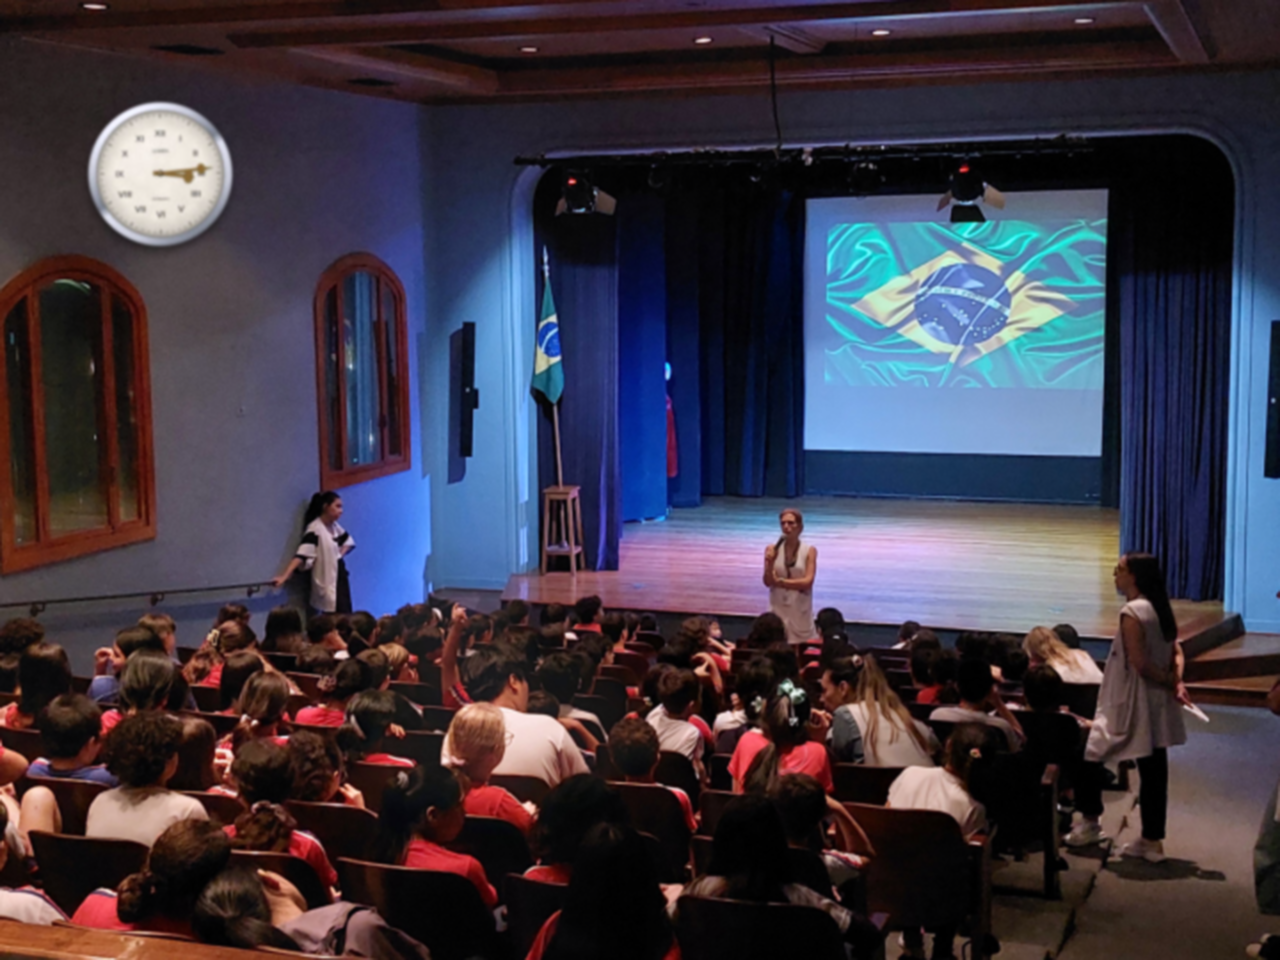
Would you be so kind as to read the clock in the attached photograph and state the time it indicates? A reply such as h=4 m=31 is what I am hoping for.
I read h=3 m=14
